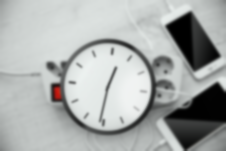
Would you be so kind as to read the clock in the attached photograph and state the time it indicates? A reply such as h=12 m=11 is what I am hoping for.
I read h=12 m=31
